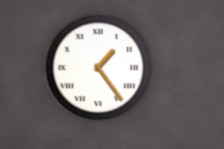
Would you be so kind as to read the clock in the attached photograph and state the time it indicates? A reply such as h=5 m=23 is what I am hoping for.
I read h=1 m=24
